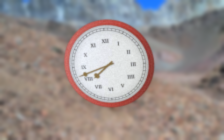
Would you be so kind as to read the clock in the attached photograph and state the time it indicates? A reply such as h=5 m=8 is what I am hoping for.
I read h=7 m=42
